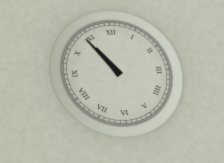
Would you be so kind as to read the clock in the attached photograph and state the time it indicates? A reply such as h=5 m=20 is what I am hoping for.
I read h=10 m=54
